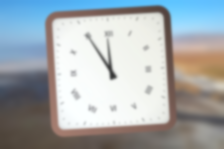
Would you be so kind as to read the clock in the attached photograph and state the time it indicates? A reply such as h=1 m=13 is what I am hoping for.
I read h=11 m=55
